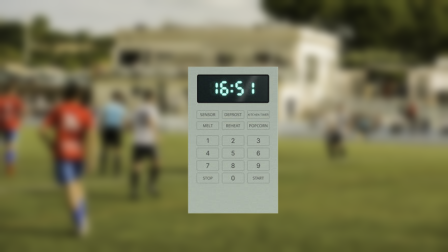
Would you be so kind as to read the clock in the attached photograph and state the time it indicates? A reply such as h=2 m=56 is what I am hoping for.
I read h=16 m=51
